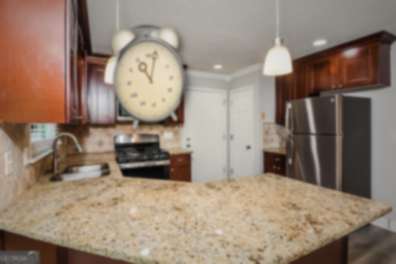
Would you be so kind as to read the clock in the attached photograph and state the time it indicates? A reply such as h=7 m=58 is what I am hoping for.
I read h=11 m=3
